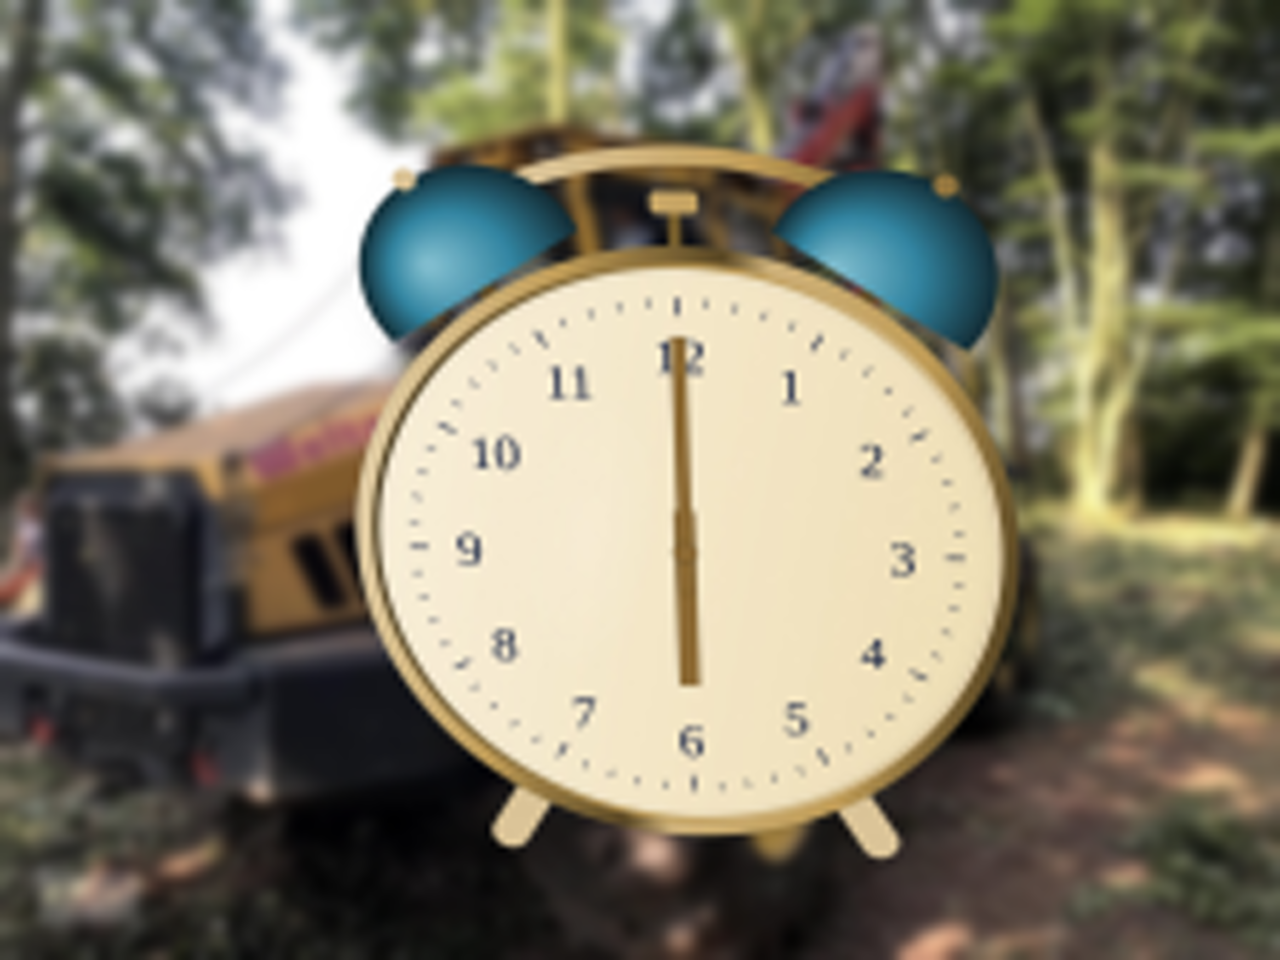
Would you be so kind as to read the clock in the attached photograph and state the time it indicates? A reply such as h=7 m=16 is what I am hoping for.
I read h=6 m=0
